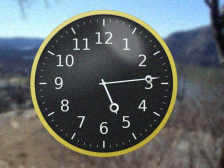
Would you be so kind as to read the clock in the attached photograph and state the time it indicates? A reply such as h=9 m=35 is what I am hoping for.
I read h=5 m=14
